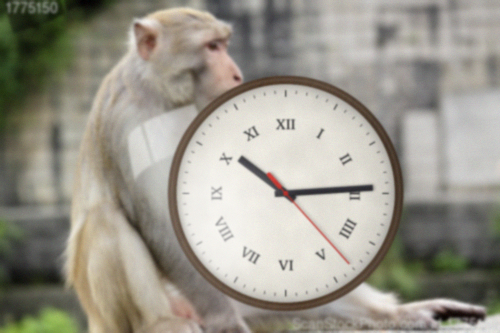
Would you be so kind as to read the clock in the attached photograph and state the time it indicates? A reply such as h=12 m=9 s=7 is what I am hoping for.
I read h=10 m=14 s=23
